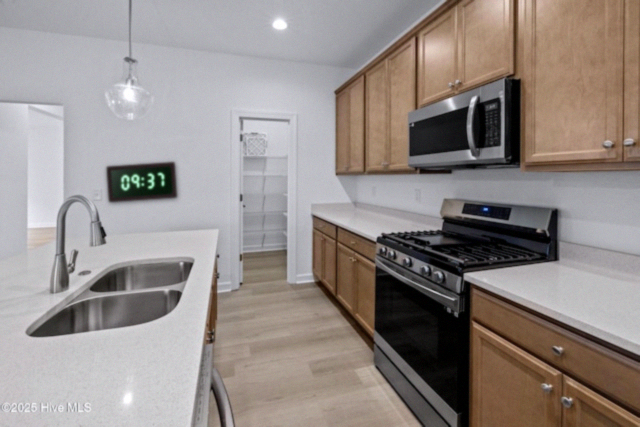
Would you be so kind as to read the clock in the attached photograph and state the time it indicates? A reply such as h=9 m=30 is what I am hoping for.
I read h=9 m=37
